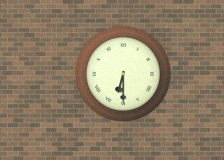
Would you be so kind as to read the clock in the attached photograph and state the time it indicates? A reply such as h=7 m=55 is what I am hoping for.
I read h=6 m=30
